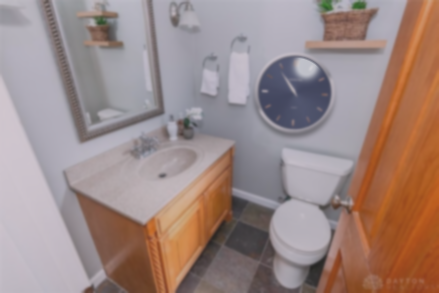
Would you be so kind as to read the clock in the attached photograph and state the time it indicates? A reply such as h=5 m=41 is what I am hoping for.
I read h=10 m=54
